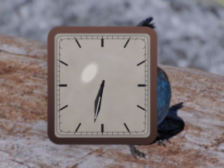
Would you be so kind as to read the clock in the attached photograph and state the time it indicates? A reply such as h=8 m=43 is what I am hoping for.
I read h=6 m=32
